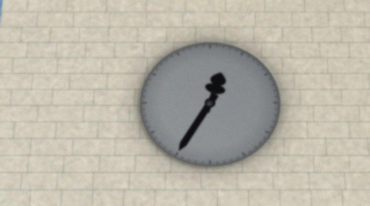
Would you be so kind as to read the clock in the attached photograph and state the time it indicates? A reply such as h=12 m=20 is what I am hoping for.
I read h=12 m=35
